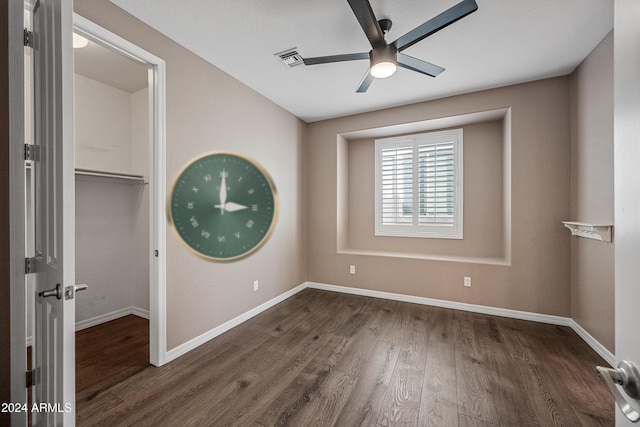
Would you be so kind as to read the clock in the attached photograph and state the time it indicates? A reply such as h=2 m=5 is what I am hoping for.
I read h=3 m=0
